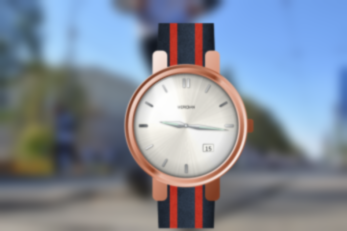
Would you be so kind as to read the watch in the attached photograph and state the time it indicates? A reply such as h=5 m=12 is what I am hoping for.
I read h=9 m=16
